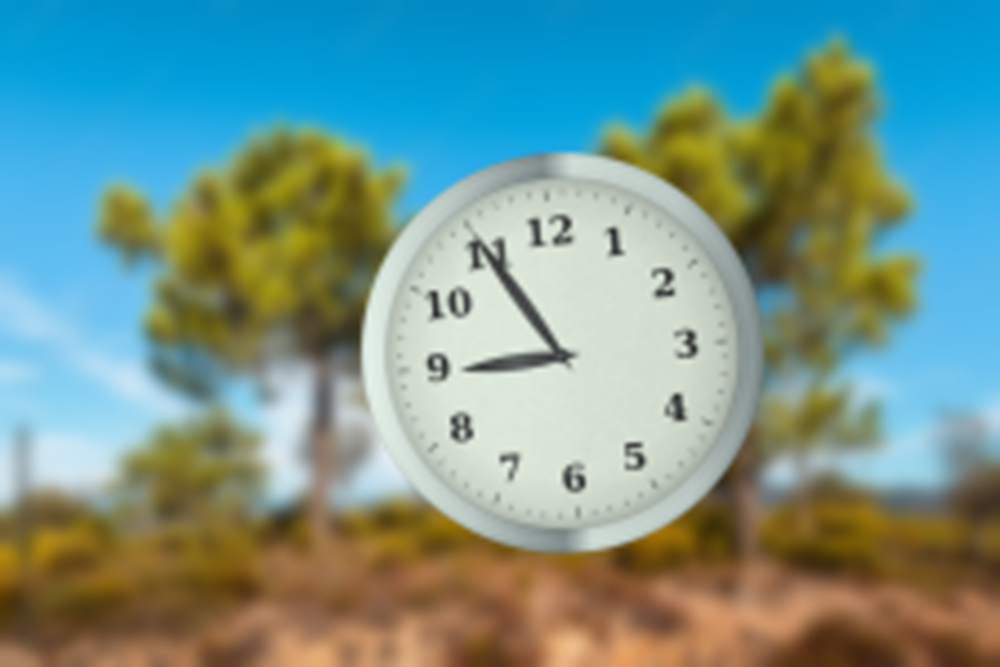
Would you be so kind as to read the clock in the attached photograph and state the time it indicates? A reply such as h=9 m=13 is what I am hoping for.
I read h=8 m=55
